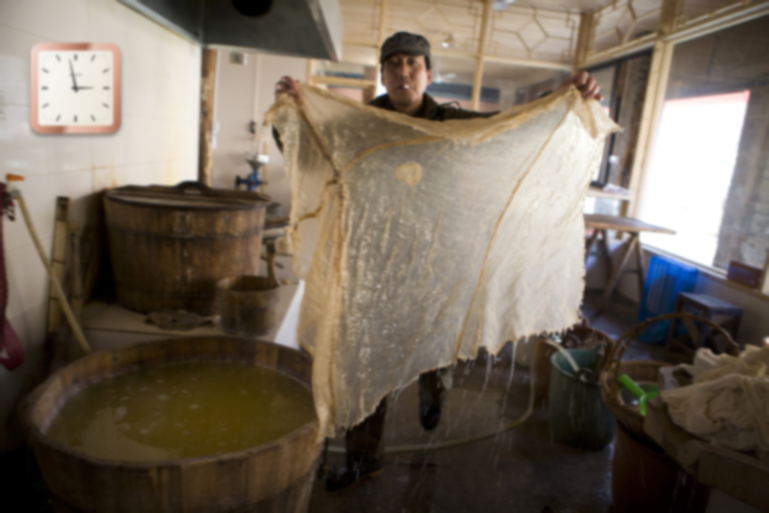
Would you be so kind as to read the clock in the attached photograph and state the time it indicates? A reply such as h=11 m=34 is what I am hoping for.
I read h=2 m=58
